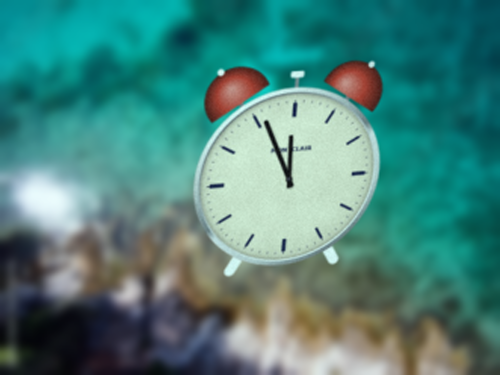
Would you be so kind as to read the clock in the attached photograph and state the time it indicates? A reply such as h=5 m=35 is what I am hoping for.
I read h=11 m=56
